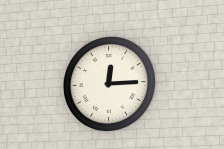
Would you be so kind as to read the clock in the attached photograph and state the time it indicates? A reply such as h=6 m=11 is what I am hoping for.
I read h=12 m=15
